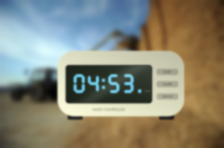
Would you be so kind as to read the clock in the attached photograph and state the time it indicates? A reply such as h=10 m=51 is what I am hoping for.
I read h=4 m=53
